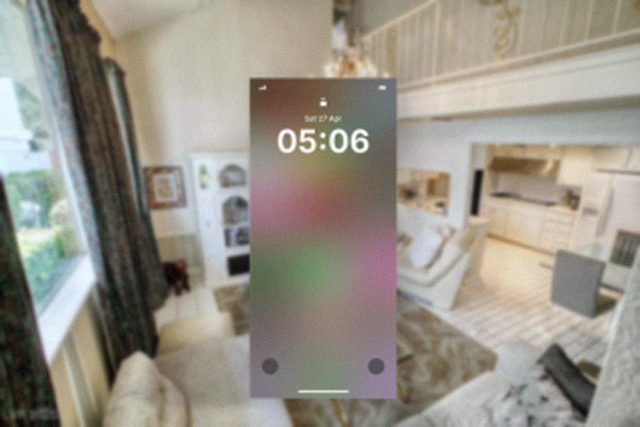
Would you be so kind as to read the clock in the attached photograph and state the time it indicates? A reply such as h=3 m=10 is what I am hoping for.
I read h=5 m=6
